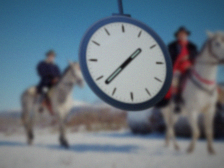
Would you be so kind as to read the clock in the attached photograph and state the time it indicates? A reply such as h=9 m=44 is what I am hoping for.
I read h=1 m=38
